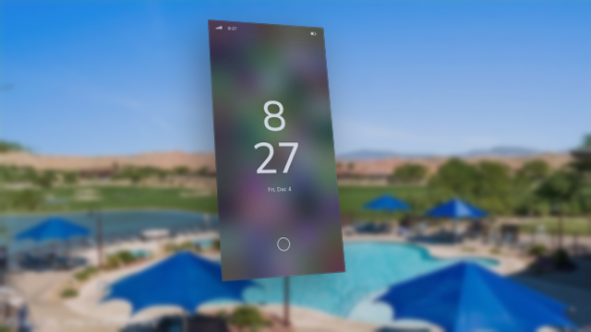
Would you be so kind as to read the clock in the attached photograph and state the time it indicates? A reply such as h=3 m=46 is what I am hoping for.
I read h=8 m=27
